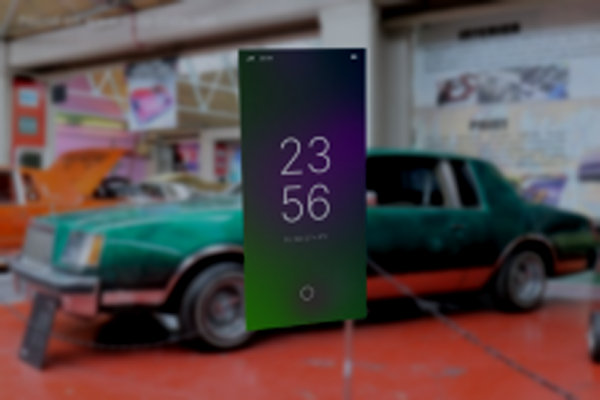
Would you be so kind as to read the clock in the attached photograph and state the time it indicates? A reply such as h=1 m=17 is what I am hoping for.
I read h=23 m=56
